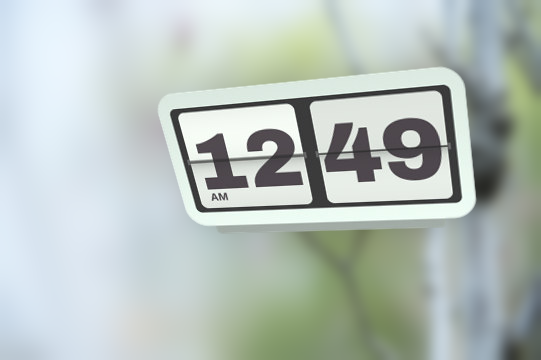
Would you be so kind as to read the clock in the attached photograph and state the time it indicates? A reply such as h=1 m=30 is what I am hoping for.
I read h=12 m=49
